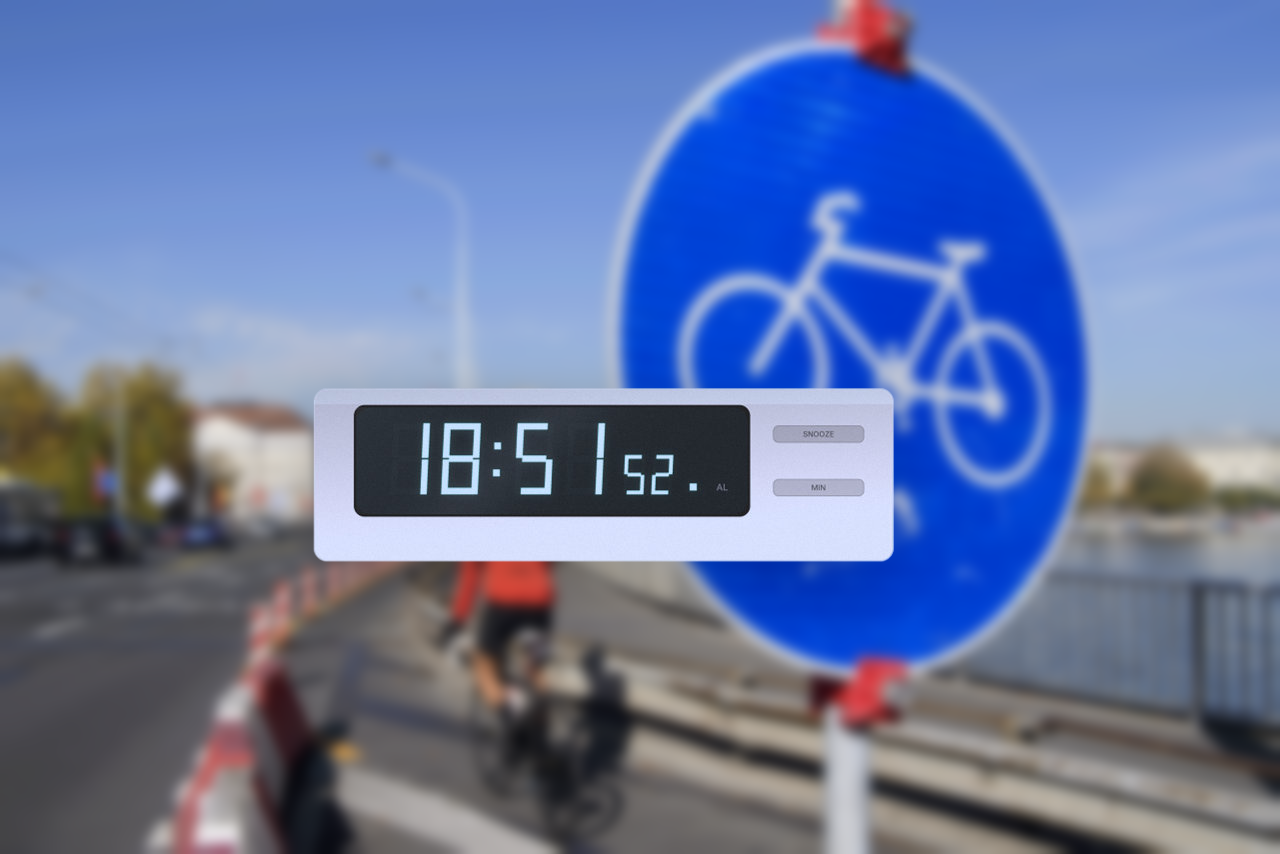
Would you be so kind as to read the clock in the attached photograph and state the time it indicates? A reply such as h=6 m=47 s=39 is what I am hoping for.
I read h=18 m=51 s=52
